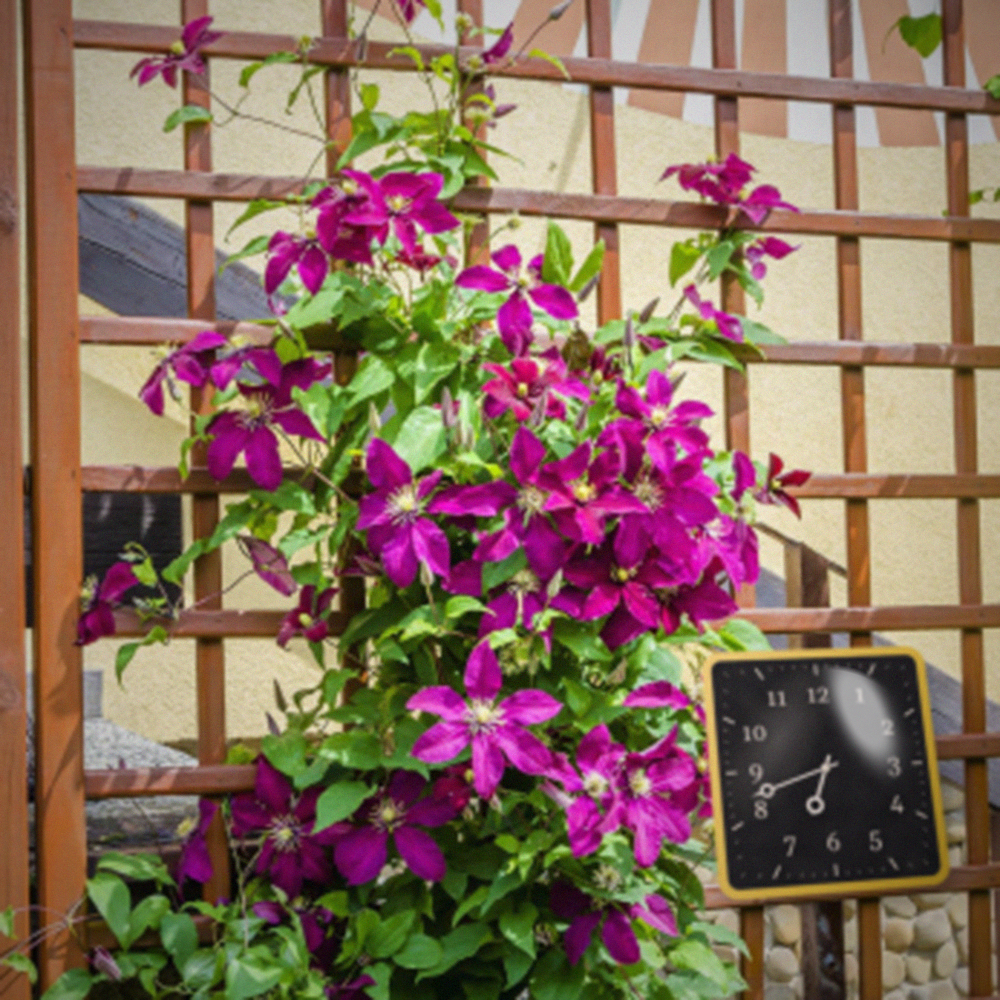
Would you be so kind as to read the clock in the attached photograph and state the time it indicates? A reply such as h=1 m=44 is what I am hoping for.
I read h=6 m=42
